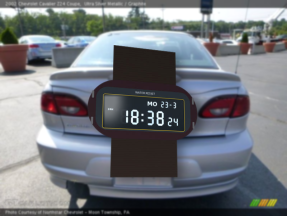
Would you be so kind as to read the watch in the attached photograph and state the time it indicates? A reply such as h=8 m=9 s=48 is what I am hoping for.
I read h=18 m=38 s=24
